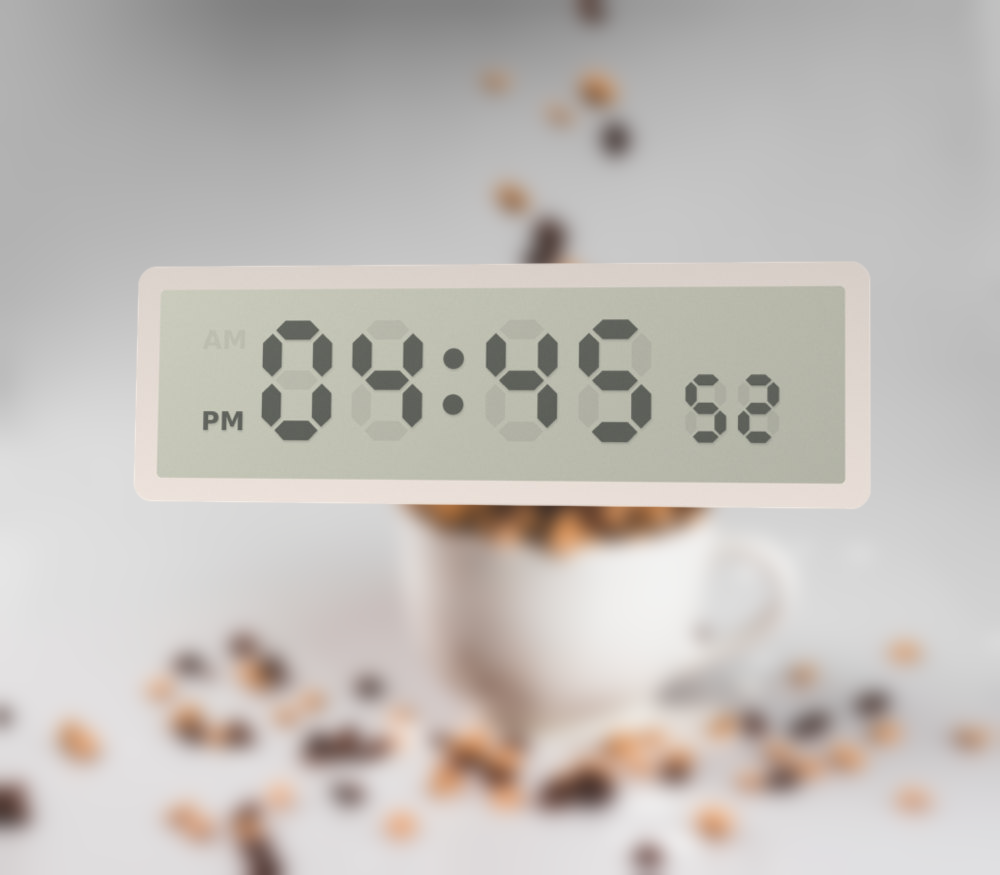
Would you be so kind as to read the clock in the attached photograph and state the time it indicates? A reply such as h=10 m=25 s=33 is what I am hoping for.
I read h=4 m=45 s=52
